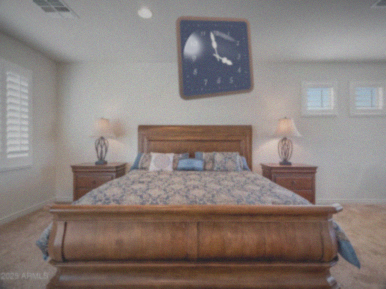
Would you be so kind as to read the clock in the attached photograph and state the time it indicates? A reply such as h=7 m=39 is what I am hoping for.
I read h=3 m=58
